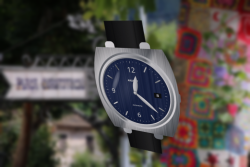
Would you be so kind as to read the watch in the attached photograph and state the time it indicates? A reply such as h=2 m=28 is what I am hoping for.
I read h=12 m=22
